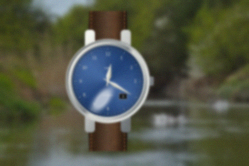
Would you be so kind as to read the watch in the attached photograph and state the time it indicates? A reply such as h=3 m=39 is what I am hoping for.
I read h=12 m=20
